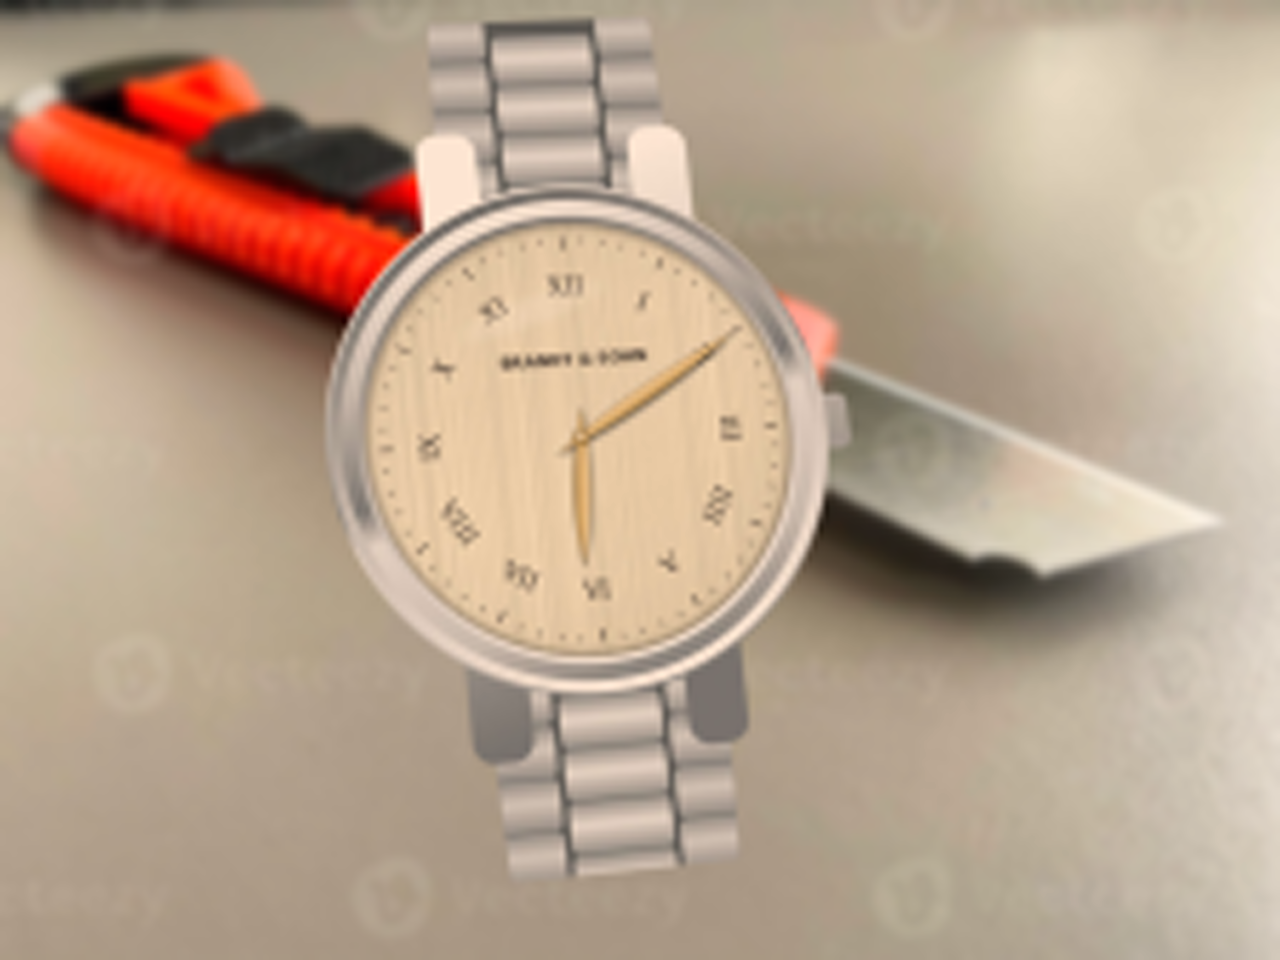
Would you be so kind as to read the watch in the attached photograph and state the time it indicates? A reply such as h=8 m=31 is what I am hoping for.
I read h=6 m=10
